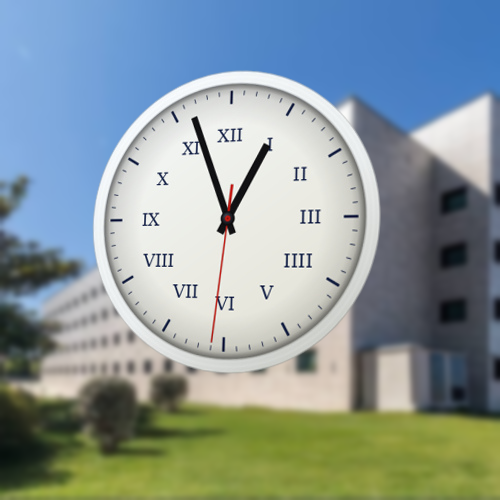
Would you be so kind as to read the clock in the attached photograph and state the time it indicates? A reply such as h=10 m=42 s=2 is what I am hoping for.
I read h=12 m=56 s=31
